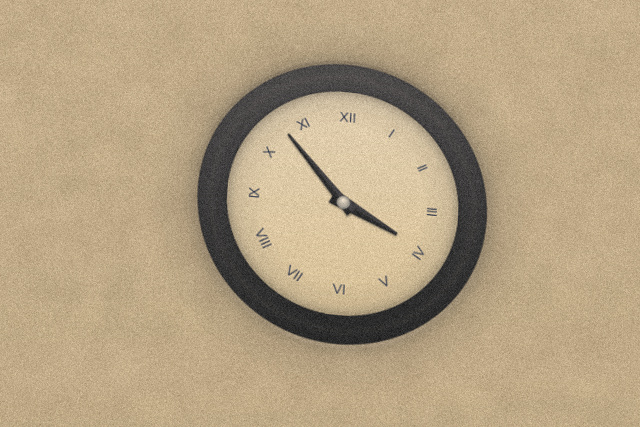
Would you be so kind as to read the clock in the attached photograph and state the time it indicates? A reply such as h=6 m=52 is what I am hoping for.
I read h=3 m=53
